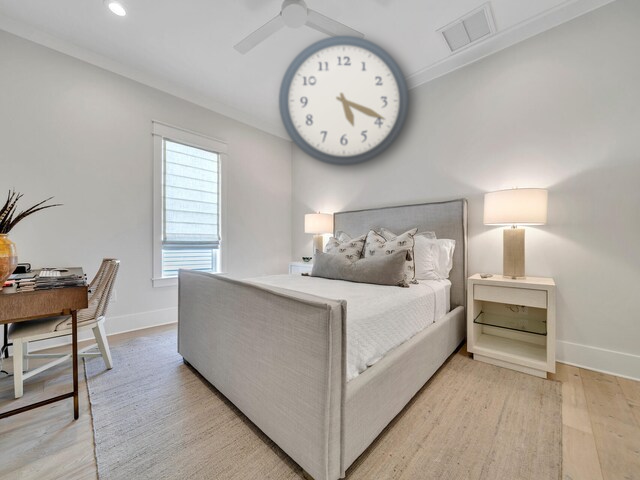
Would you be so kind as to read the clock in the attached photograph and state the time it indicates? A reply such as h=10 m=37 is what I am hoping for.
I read h=5 m=19
